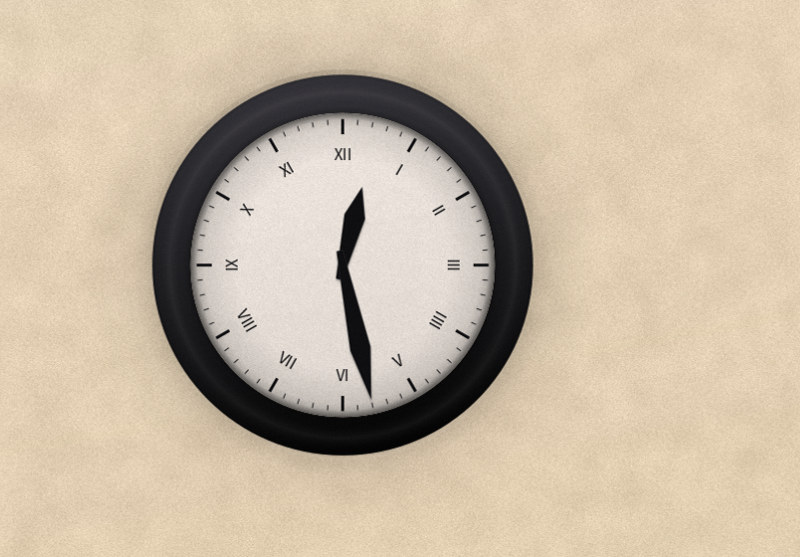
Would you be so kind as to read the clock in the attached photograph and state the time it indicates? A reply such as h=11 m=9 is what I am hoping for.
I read h=12 m=28
